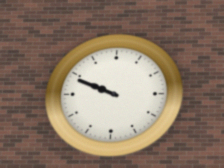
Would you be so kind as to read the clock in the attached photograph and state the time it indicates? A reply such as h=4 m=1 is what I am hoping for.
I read h=9 m=49
